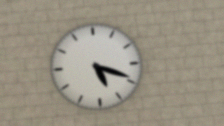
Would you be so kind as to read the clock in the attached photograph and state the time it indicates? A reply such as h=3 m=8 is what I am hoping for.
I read h=5 m=19
